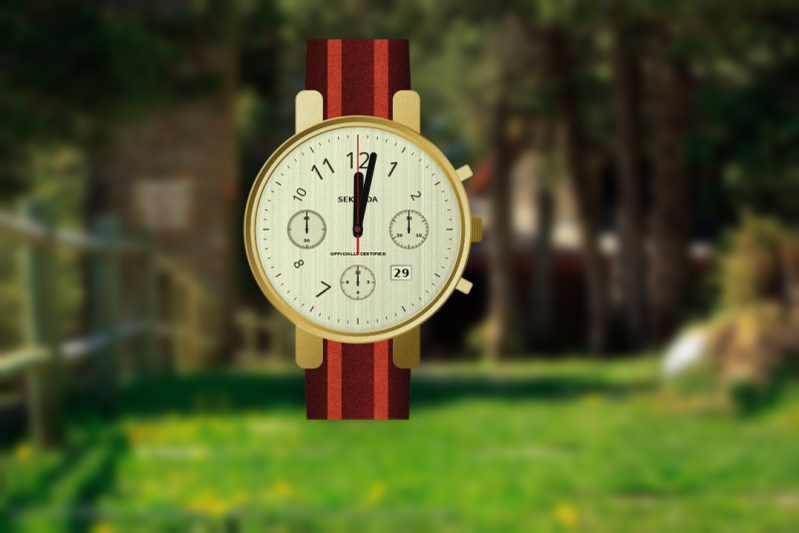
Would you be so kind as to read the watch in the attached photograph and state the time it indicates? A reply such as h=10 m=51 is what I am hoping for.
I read h=12 m=2
